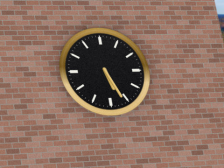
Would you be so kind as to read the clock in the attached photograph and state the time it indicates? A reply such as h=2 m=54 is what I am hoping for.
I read h=5 m=26
